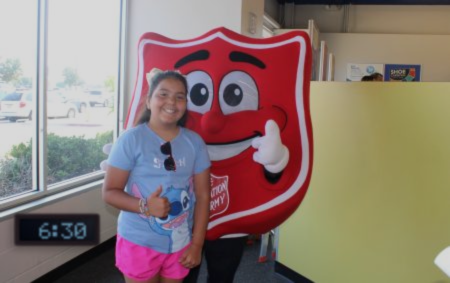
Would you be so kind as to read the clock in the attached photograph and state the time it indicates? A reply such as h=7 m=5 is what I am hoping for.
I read h=6 m=30
